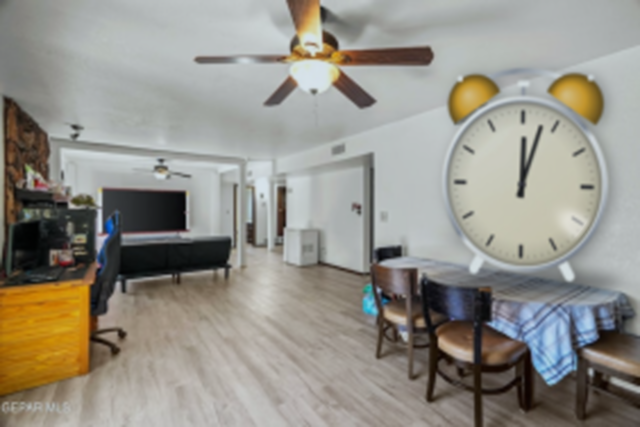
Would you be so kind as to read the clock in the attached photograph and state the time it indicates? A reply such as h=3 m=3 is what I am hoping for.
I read h=12 m=3
